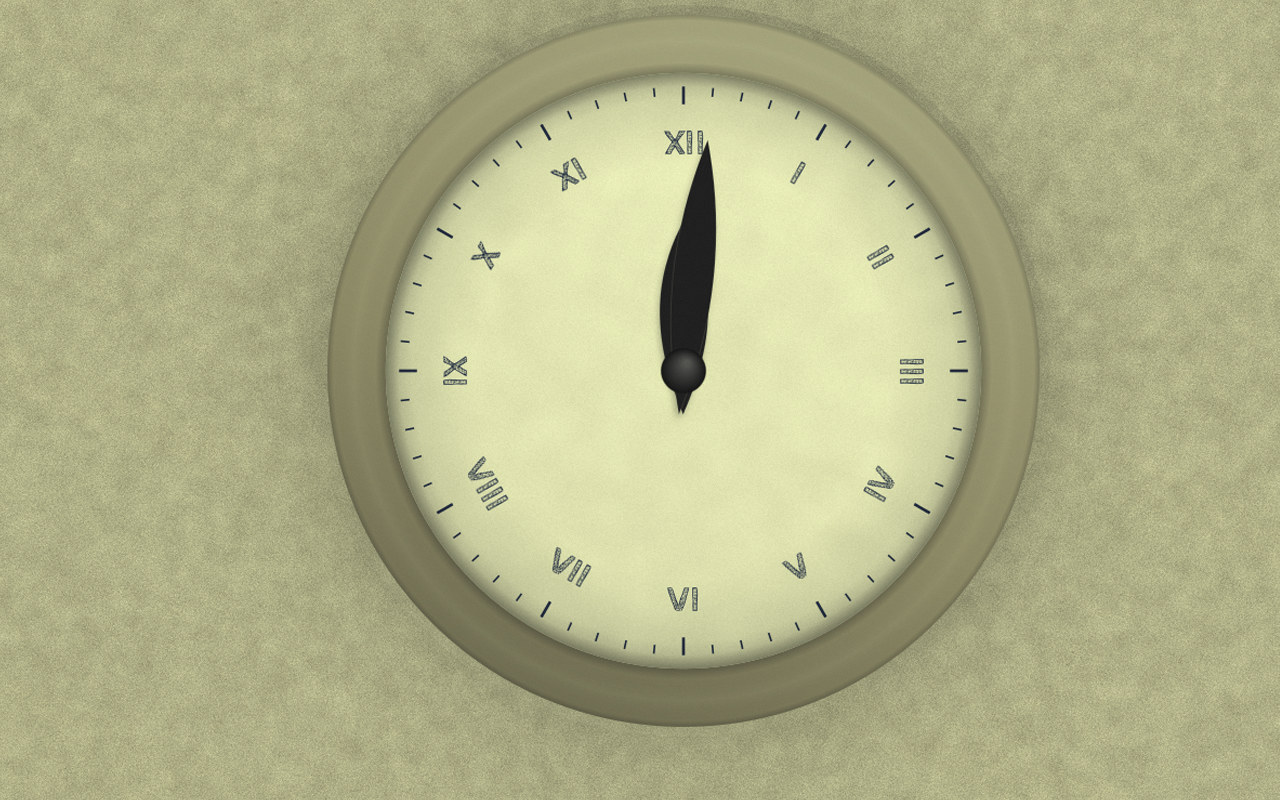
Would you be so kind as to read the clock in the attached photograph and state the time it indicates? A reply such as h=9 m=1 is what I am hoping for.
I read h=12 m=1
